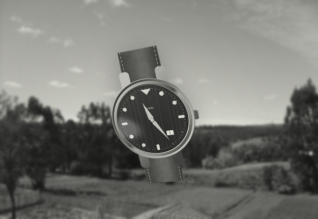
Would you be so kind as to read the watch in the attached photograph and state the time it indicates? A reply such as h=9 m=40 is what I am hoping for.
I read h=11 m=25
